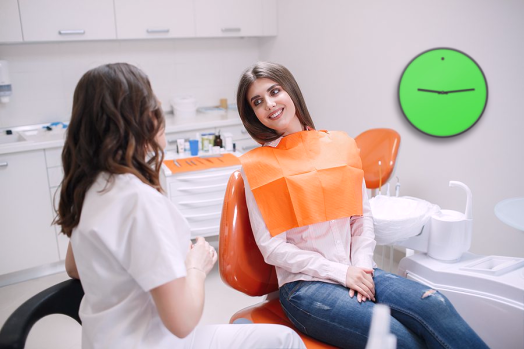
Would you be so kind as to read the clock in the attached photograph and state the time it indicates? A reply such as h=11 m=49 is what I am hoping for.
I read h=9 m=14
